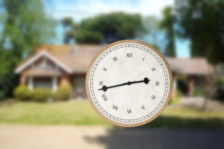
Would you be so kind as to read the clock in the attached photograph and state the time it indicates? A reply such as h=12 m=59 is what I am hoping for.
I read h=2 m=43
